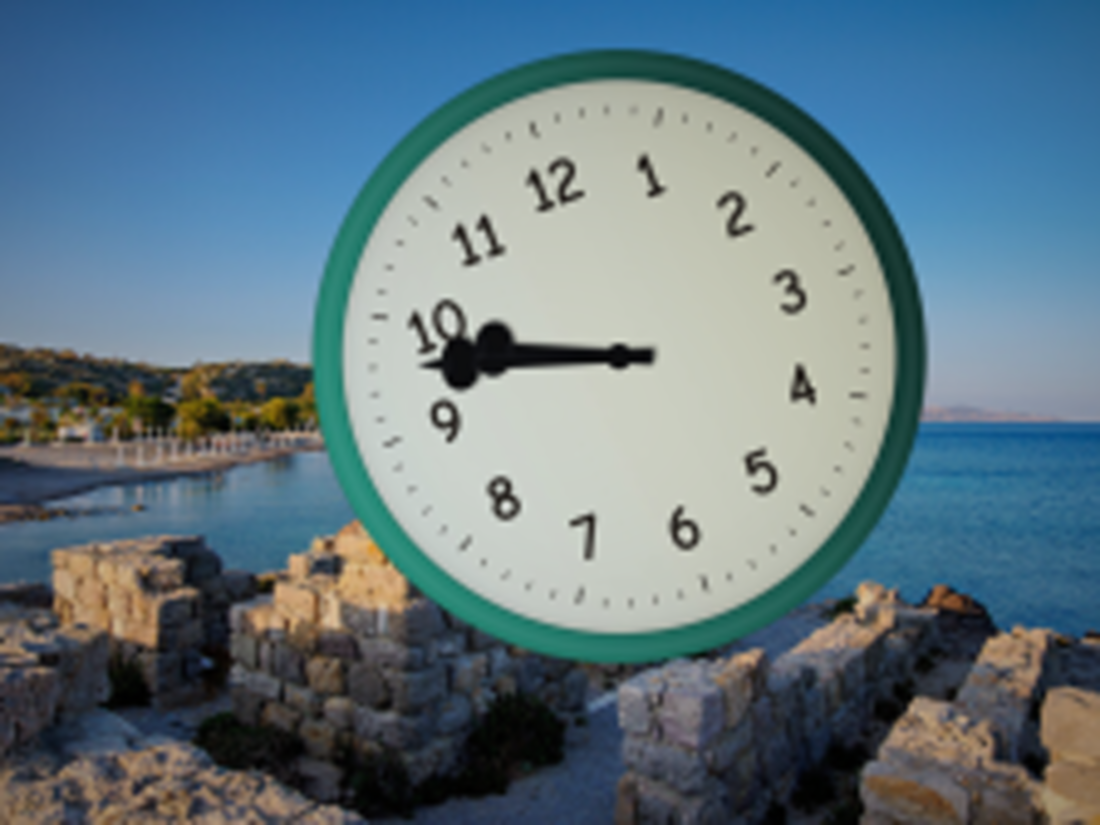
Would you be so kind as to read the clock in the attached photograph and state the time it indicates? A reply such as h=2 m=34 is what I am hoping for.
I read h=9 m=48
